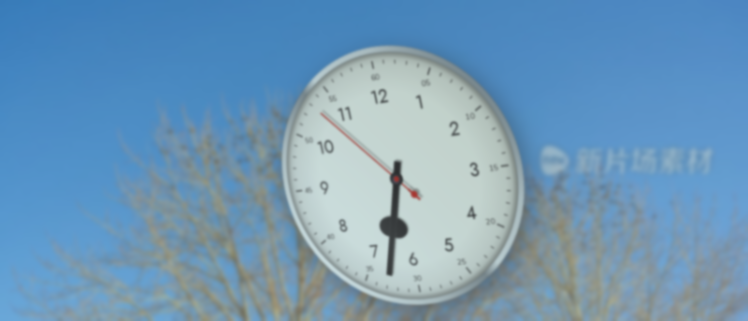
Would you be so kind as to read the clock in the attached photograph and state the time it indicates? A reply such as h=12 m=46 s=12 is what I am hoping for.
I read h=6 m=32 s=53
